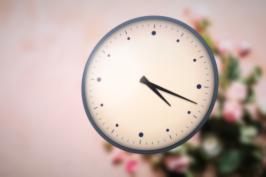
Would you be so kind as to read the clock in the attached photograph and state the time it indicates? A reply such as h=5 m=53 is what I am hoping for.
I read h=4 m=18
